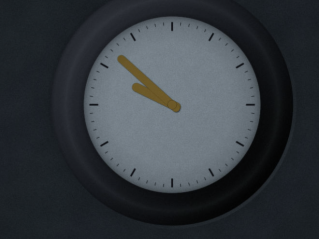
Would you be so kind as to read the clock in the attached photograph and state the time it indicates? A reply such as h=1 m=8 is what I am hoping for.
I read h=9 m=52
